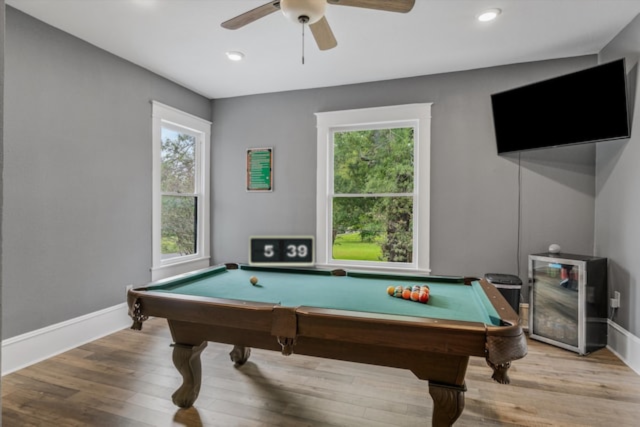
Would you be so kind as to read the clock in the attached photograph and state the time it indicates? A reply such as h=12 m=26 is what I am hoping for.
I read h=5 m=39
